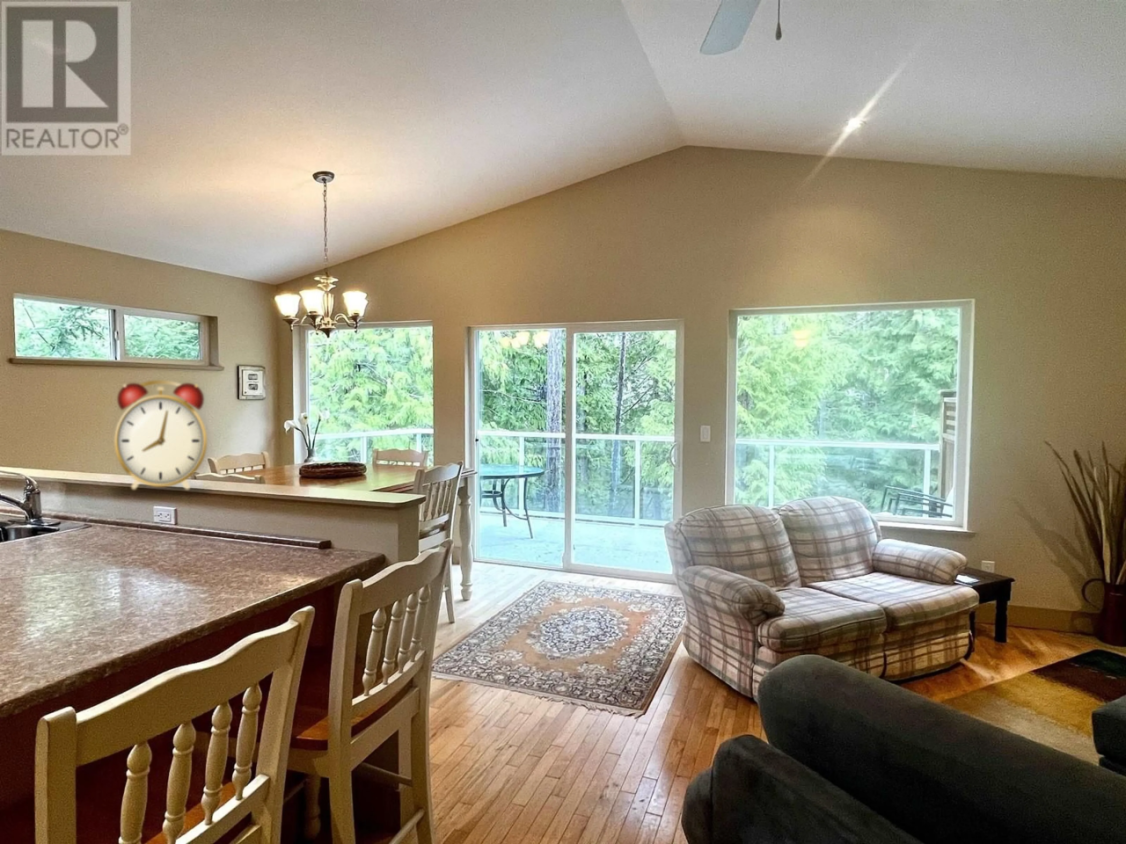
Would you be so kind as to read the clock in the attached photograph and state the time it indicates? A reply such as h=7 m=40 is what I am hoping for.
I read h=8 m=2
